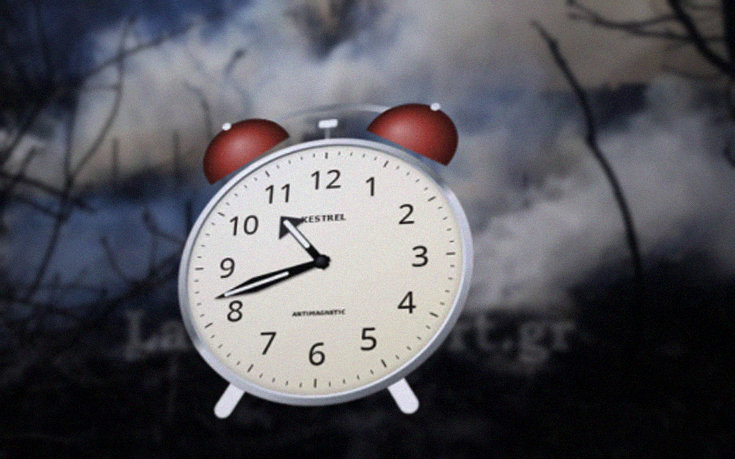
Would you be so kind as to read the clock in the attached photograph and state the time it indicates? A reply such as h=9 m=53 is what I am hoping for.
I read h=10 m=42
